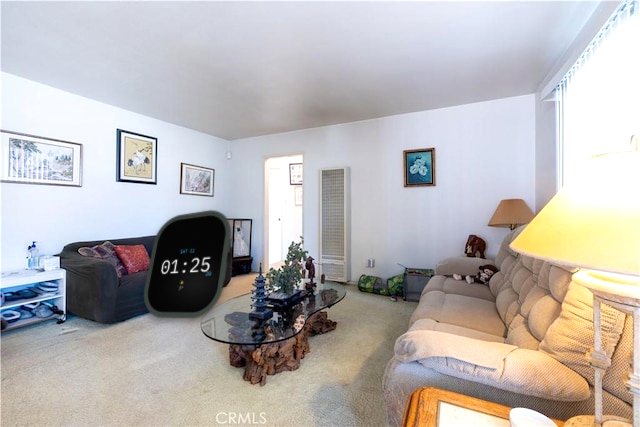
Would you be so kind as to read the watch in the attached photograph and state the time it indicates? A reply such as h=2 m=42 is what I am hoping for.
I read h=1 m=25
